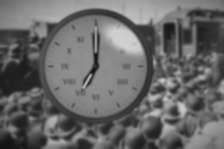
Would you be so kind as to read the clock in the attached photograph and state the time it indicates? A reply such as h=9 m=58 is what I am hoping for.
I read h=7 m=0
